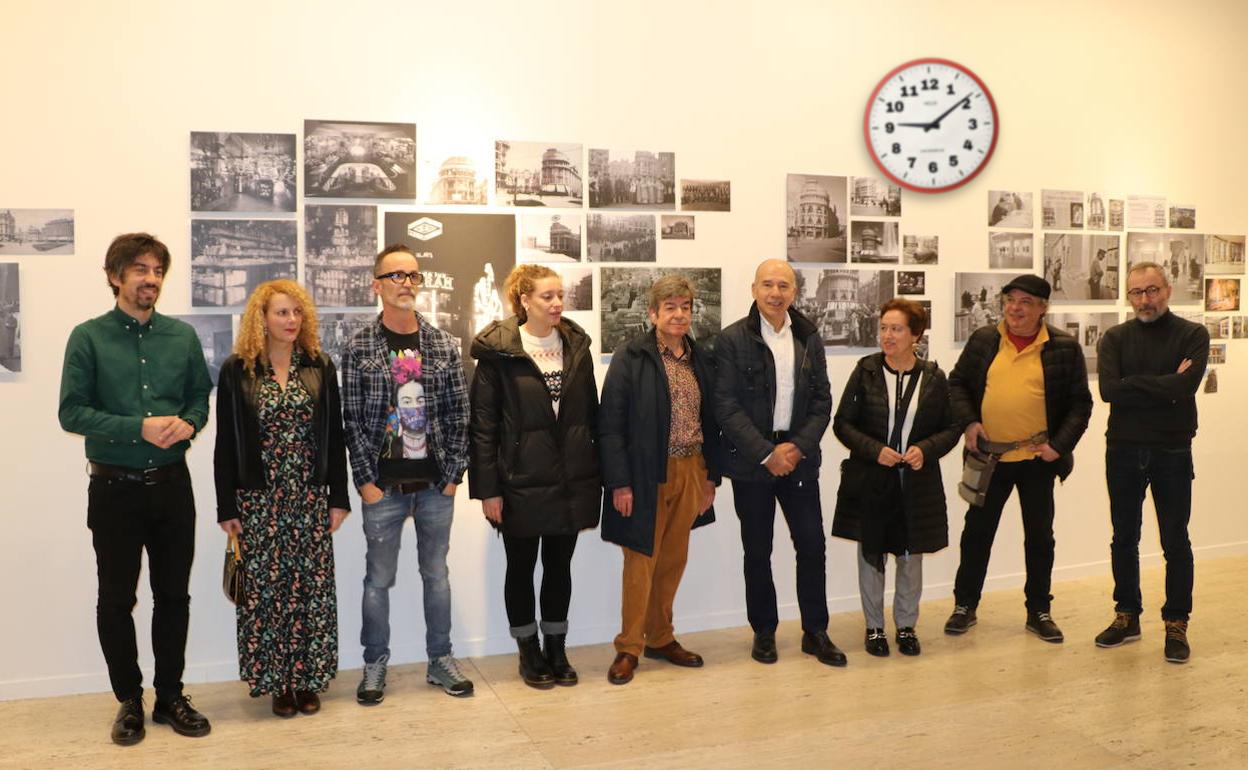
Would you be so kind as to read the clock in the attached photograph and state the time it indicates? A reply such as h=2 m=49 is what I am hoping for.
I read h=9 m=9
